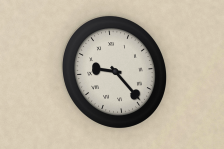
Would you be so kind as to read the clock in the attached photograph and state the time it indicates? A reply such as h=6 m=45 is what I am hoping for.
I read h=9 m=24
